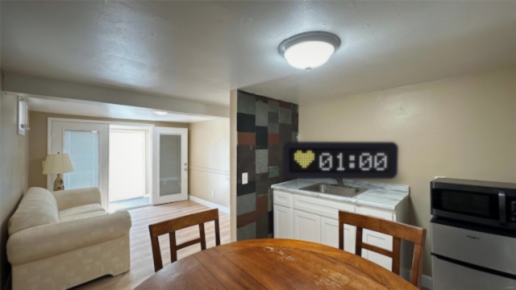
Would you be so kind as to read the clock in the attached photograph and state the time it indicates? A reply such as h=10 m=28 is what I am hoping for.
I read h=1 m=0
